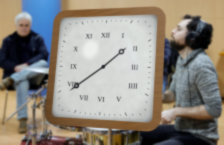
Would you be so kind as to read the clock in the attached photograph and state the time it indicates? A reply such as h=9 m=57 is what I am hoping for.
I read h=1 m=39
